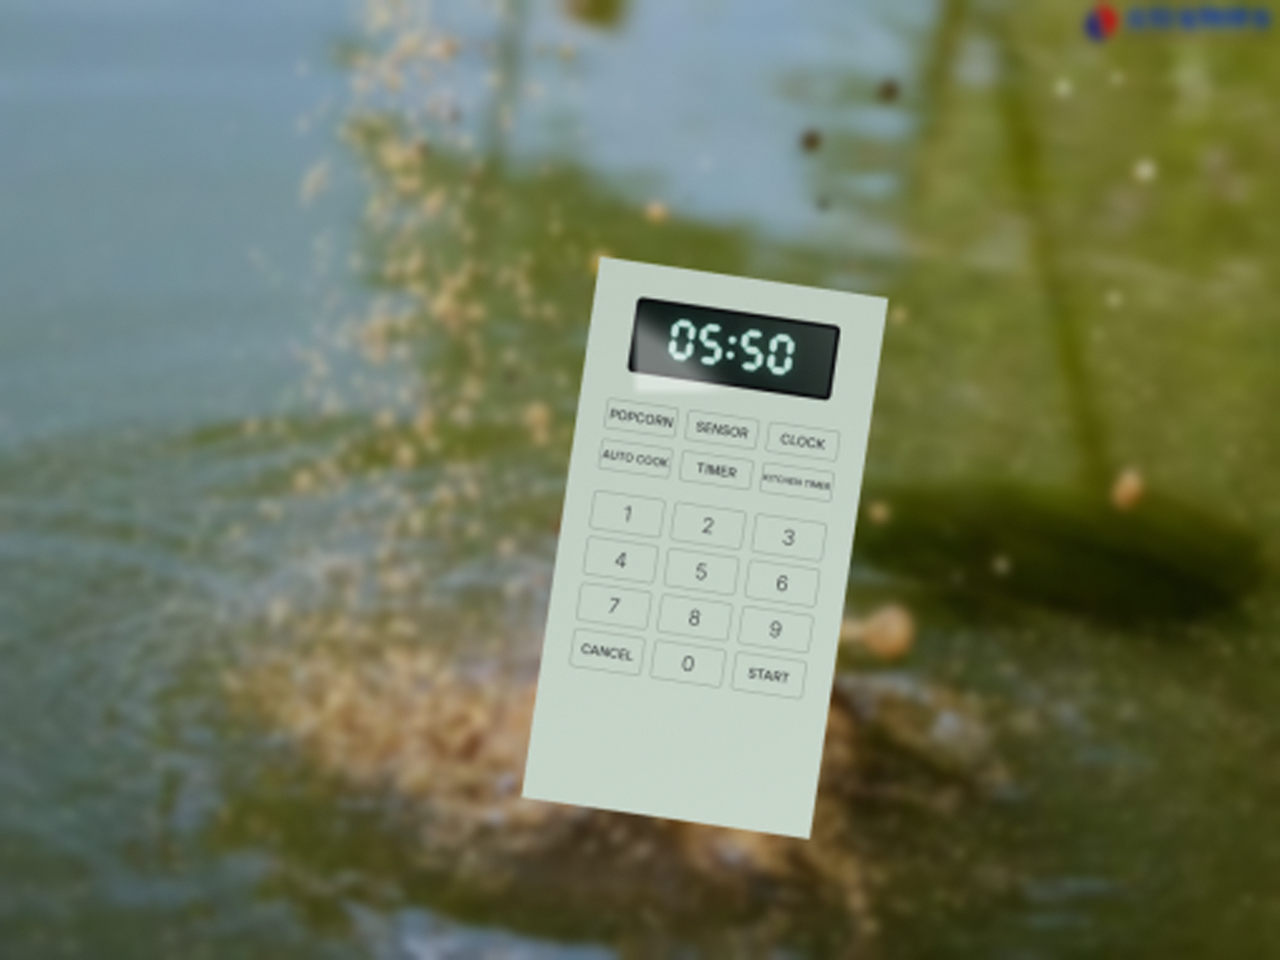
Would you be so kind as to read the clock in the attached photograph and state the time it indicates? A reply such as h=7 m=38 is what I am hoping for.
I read h=5 m=50
